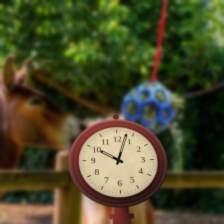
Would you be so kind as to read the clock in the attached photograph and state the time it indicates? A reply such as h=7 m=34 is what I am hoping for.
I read h=10 m=3
